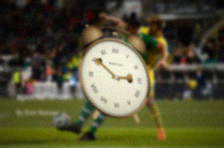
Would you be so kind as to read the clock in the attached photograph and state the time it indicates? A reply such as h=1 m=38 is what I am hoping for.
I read h=2 m=51
